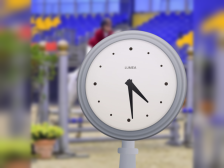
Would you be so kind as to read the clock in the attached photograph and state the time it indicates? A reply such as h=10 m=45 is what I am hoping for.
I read h=4 m=29
